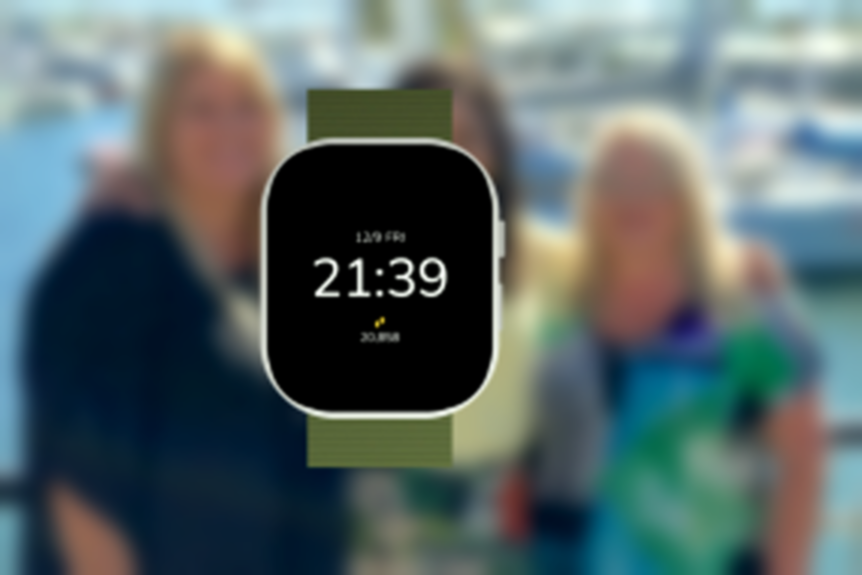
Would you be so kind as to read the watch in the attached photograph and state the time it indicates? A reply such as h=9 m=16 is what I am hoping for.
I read h=21 m=39
